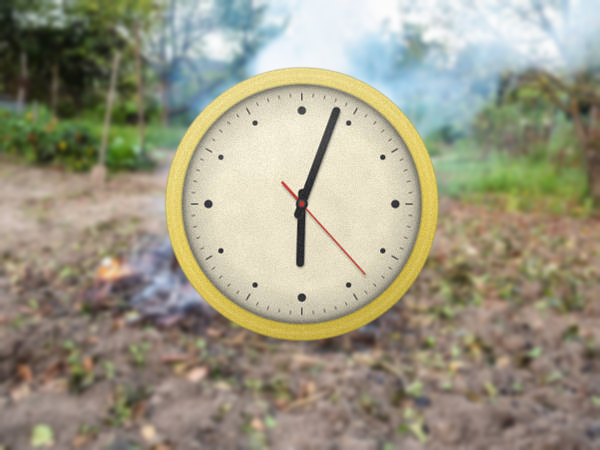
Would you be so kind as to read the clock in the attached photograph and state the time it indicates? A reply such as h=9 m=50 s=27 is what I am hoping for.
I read h=6 m=3 s=23
